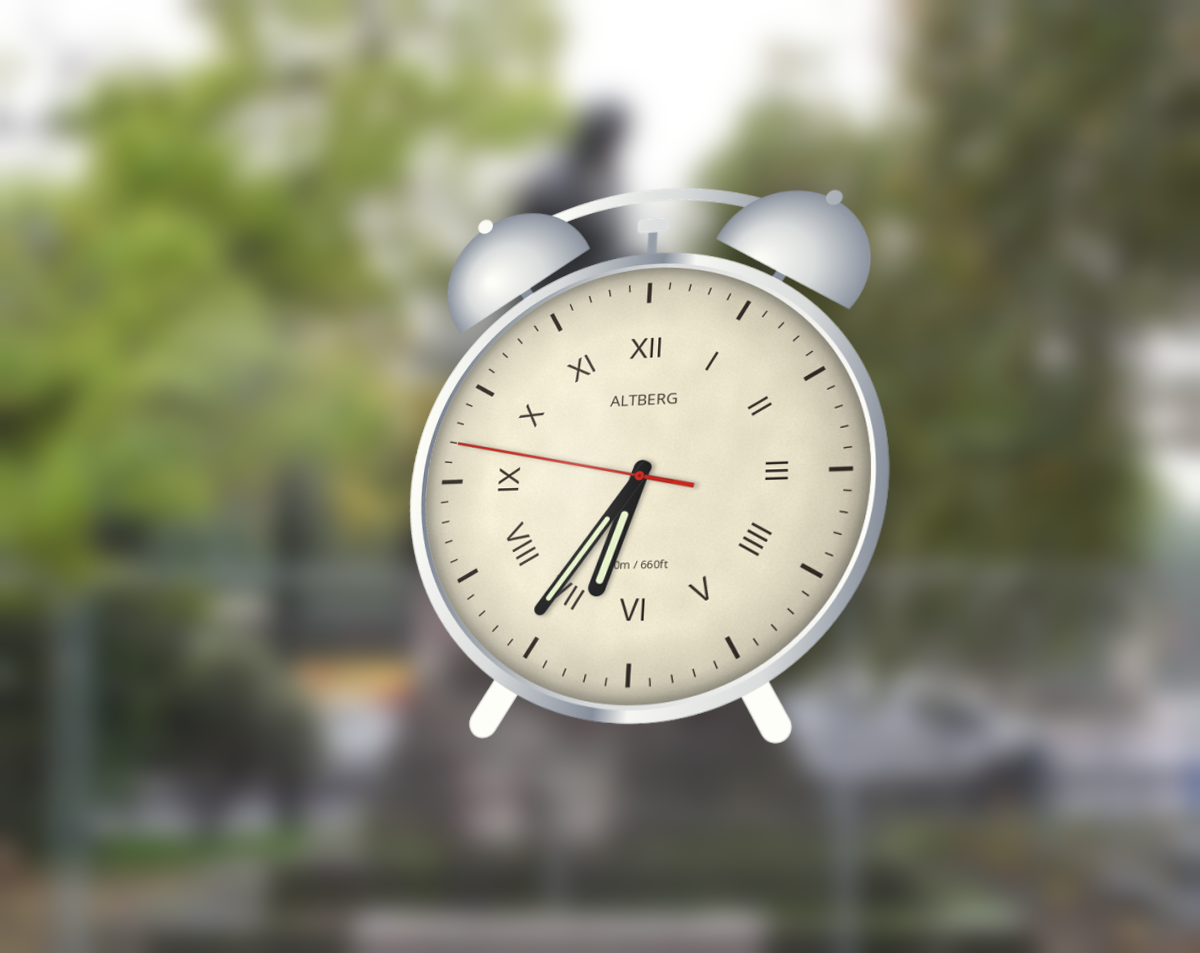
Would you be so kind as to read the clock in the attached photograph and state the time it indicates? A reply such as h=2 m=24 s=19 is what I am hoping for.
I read h=6 m=35 s=47
